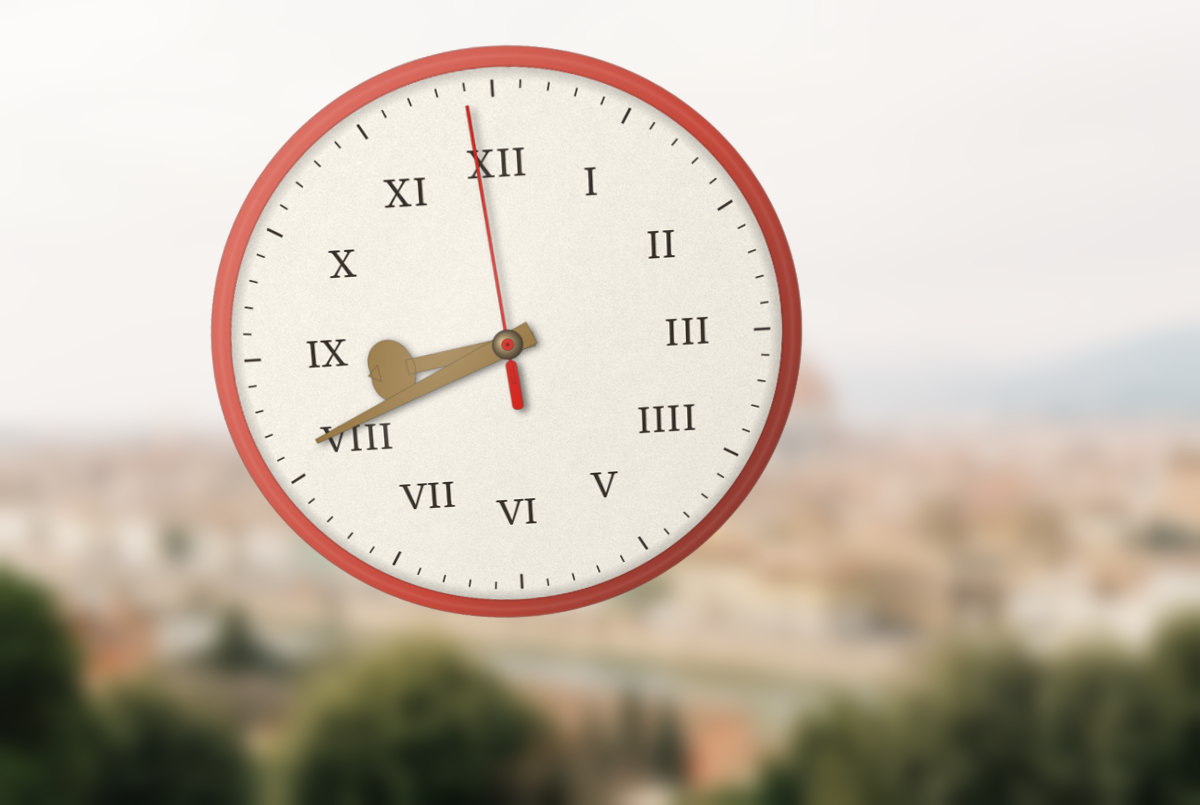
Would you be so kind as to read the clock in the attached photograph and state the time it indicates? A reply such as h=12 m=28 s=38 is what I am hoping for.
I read h=8 m=40 s=59
